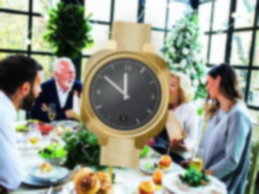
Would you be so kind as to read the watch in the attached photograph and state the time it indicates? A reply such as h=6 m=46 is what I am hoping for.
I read h=11 m=51
